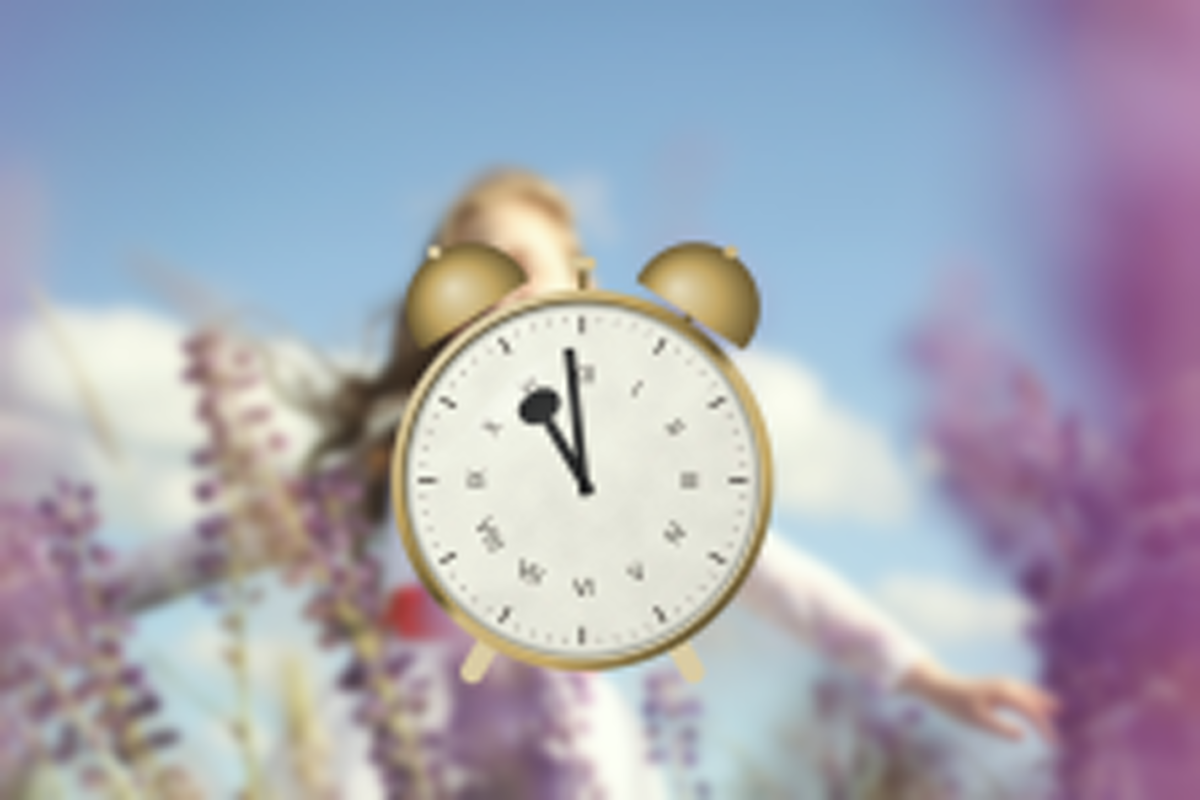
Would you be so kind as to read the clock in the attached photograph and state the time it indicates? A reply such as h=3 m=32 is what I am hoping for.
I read h=10 m=59
